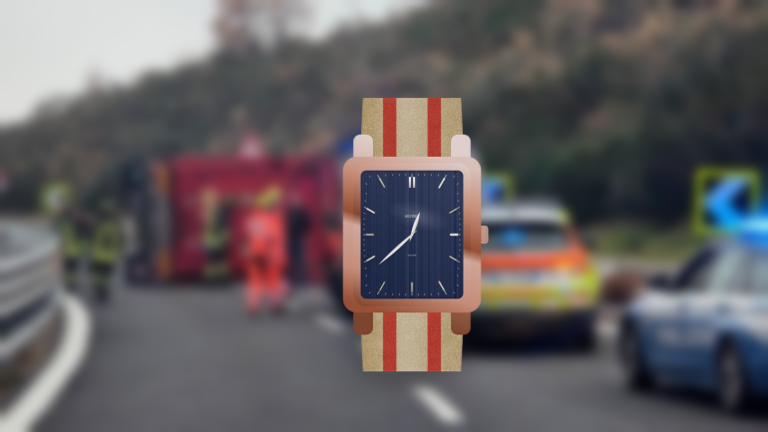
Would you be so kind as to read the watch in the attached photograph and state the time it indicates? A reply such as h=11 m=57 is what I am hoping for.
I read h=12 m=38
